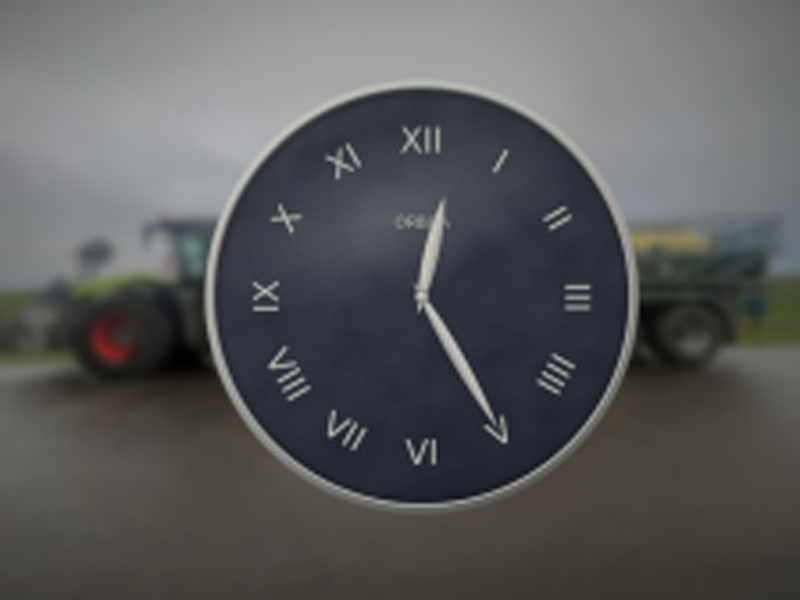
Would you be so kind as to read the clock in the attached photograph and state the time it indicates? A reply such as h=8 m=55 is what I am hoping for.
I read h=12 m=25
